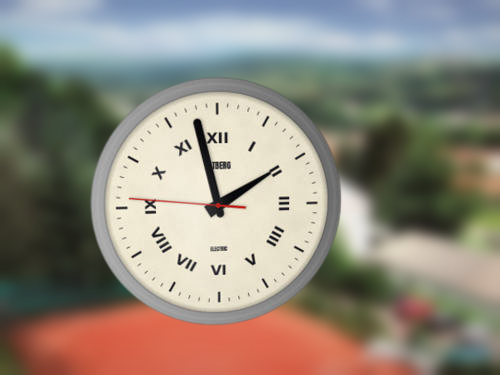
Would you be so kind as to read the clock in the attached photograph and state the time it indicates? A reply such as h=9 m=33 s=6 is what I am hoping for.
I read h=1 m=57 s=46
